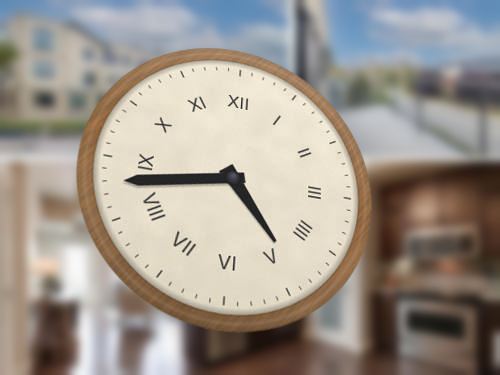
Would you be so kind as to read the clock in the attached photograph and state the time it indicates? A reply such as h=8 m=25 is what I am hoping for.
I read h=4 m=43
